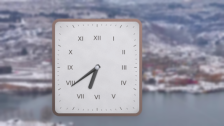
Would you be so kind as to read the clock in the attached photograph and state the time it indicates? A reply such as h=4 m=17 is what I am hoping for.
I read h=6 m=39
